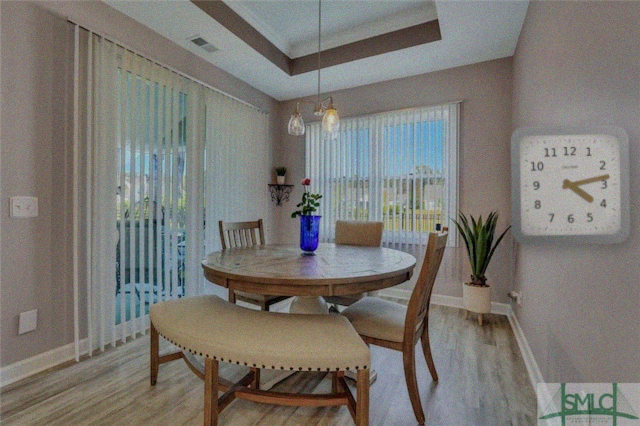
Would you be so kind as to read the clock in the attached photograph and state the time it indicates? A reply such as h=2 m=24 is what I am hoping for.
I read h=4 m=13
